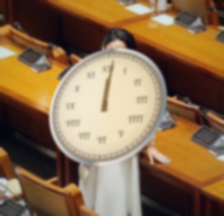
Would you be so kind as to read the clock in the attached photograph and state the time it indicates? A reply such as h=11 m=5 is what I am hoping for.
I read h=12 m=1
